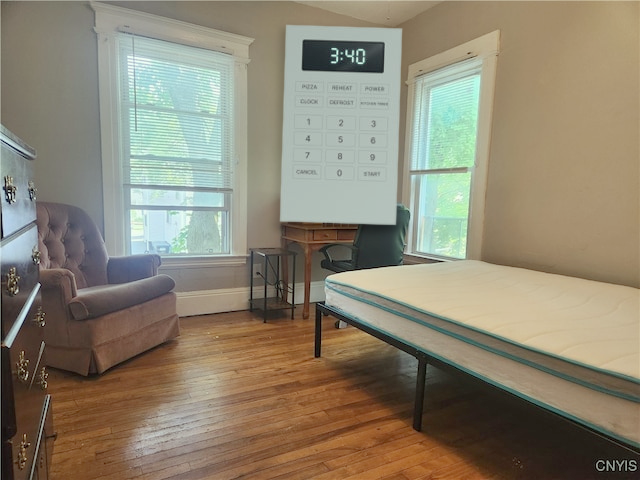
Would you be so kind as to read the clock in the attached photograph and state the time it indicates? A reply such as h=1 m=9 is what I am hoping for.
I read h=3 m=40
